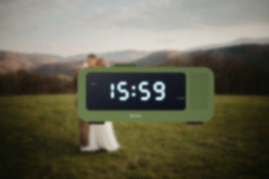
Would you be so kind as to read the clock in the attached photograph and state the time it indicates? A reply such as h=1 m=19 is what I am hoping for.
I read h=15 m=59
